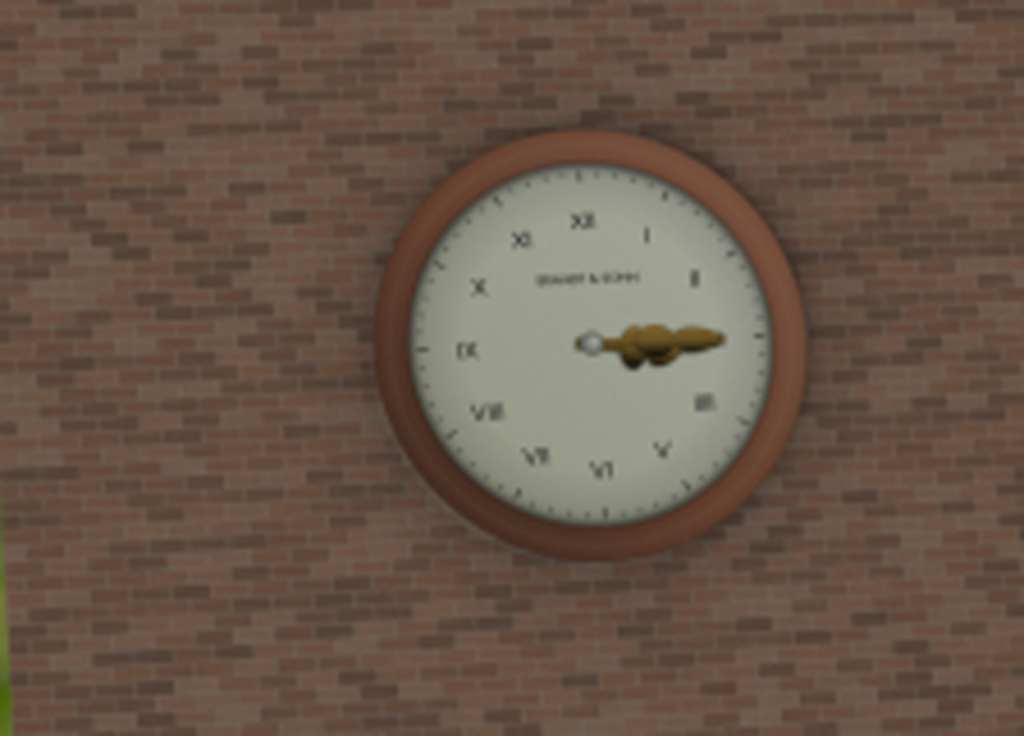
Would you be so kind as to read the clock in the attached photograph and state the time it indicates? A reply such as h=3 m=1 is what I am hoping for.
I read h=3 m=15
